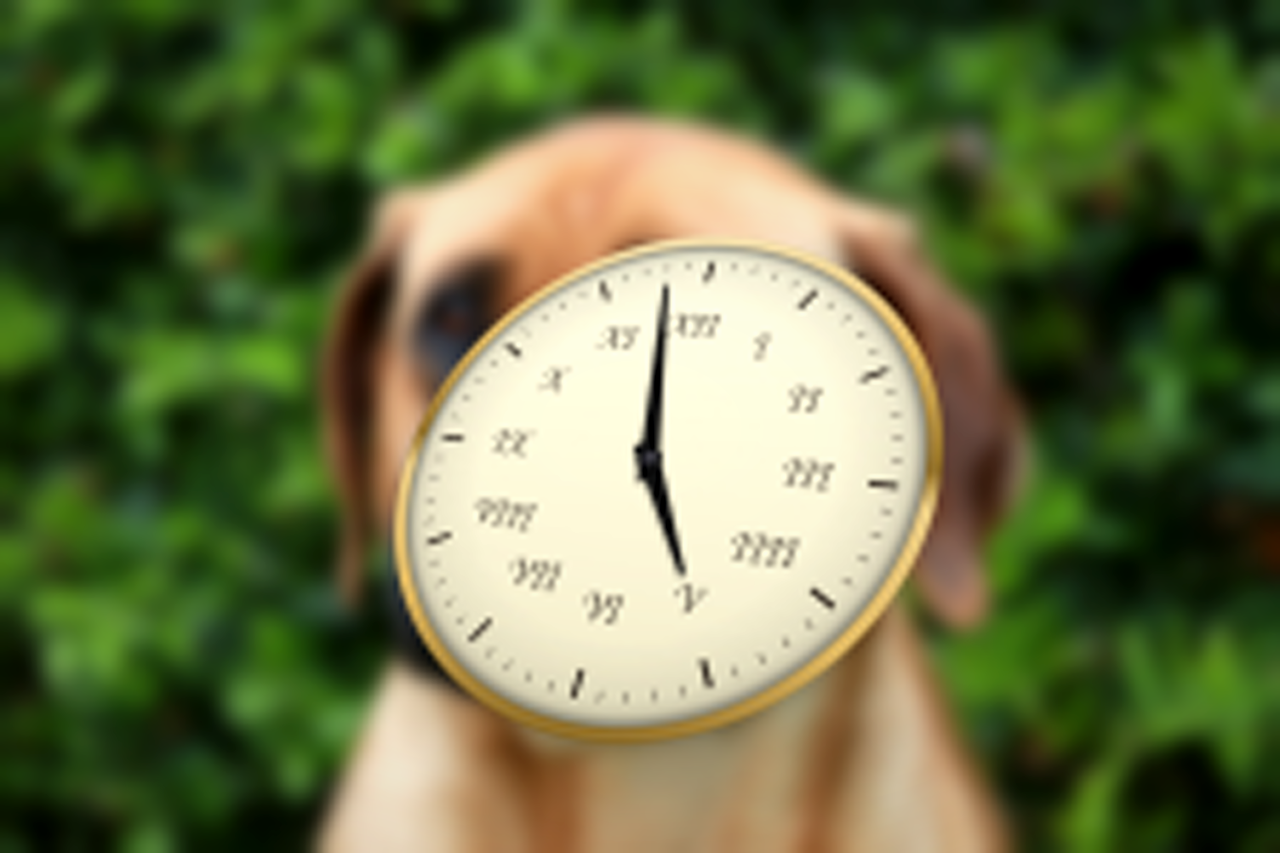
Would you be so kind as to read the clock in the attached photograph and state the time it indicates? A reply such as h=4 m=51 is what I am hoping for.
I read h=4 m=58
